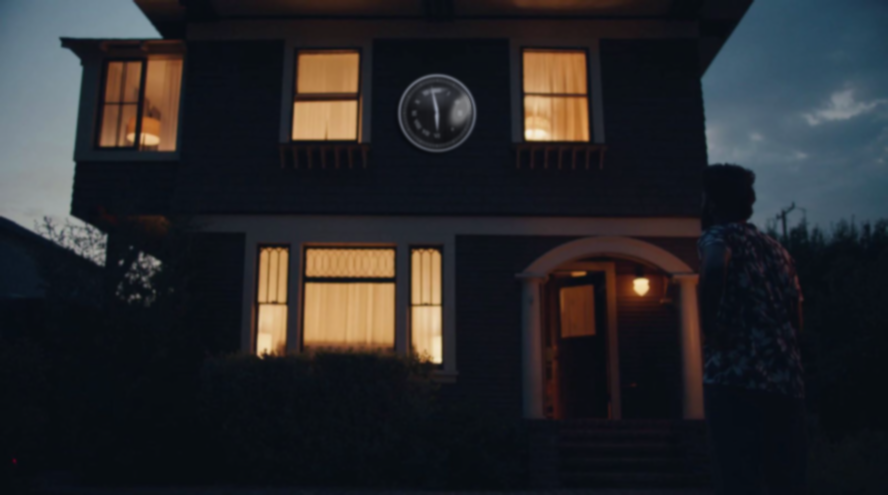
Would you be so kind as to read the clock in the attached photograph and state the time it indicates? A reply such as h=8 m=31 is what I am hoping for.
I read h=5 m=58
